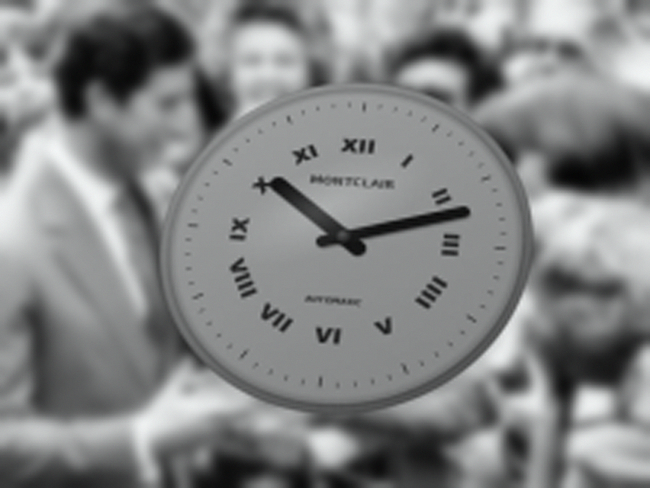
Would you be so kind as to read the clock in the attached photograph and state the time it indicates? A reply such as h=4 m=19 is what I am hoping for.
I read h=10 m=12
